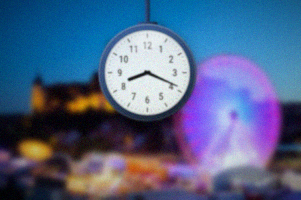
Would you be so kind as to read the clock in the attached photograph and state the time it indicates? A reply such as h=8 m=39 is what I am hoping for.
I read h=8 m=19
